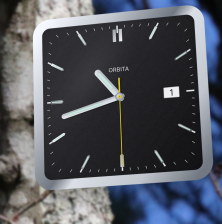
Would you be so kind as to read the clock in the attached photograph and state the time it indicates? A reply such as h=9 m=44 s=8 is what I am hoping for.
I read h=10 m=42 s=30
